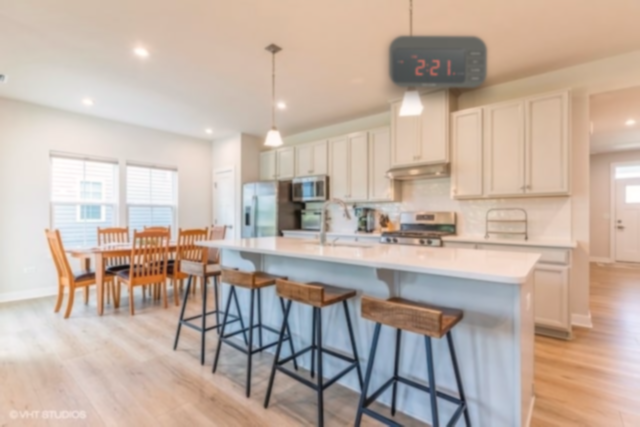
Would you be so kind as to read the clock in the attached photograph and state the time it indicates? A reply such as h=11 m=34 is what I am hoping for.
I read h=2 m=21
